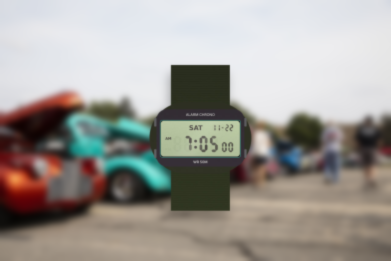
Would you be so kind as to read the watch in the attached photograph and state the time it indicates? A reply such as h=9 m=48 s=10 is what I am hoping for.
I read h=7 m=5 s=0
